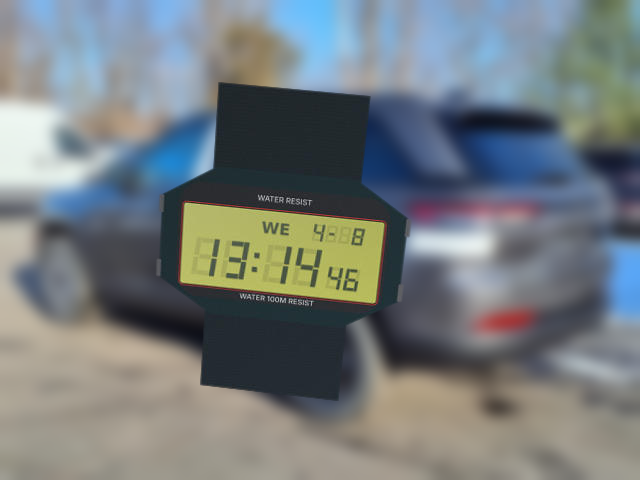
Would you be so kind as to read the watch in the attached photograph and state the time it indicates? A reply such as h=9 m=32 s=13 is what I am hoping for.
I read h=13 m=14 s=46
